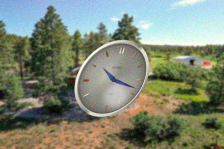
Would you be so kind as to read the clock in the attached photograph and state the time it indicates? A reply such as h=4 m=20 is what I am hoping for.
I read h=10 m=18
